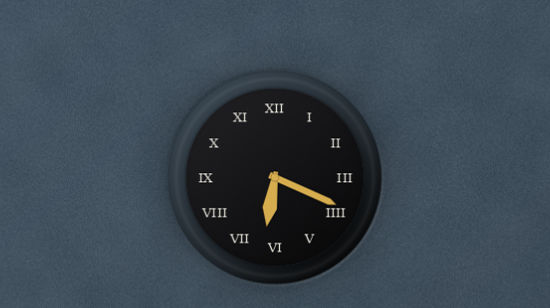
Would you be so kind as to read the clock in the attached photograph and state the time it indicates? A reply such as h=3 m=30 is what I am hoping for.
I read h=6 m=19
